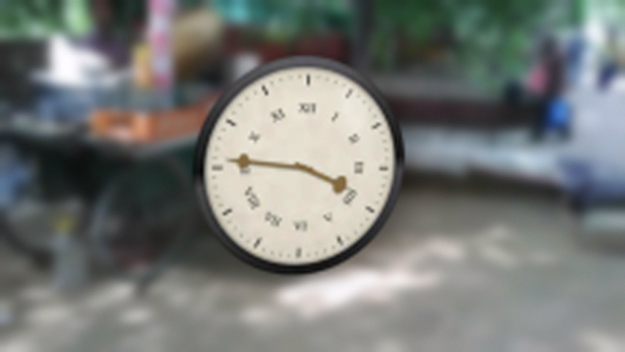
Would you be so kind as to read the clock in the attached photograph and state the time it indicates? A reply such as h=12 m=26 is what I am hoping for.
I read h=3 m=46
